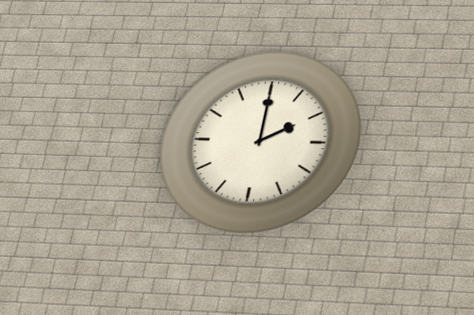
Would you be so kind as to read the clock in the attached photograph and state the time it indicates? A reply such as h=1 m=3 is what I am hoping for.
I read h=2 m=0
